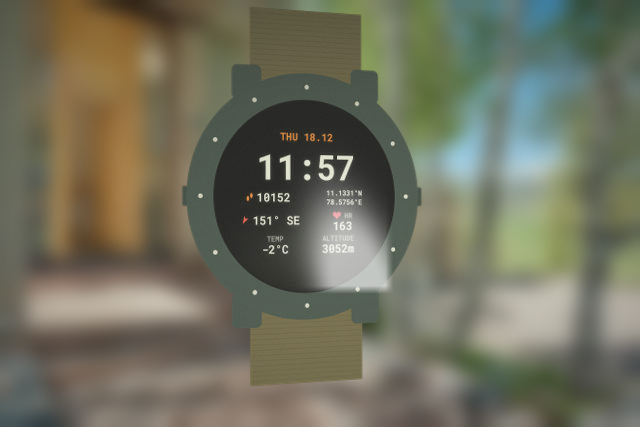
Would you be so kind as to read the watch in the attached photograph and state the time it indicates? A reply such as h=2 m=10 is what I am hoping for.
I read h=11 m=57
